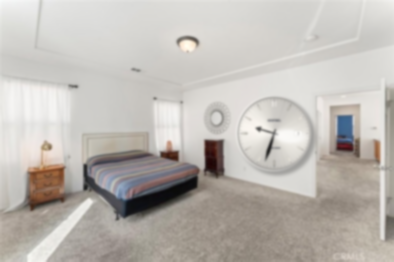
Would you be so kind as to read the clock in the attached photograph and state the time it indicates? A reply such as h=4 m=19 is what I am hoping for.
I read h=9 m=33
